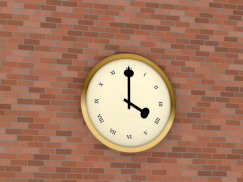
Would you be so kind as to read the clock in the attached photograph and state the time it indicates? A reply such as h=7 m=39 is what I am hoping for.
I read h=4 m=0
